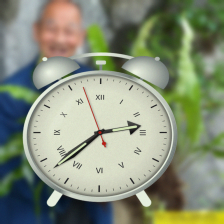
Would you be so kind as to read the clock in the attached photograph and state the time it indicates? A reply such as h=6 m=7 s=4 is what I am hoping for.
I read h=2 m=37 s=57
